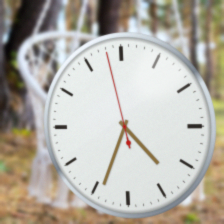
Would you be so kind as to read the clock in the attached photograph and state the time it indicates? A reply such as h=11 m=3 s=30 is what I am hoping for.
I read h=4 m=33 s=58
